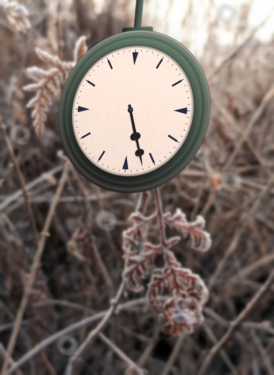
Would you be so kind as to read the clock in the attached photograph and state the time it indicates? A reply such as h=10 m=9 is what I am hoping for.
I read h=5 m=27
